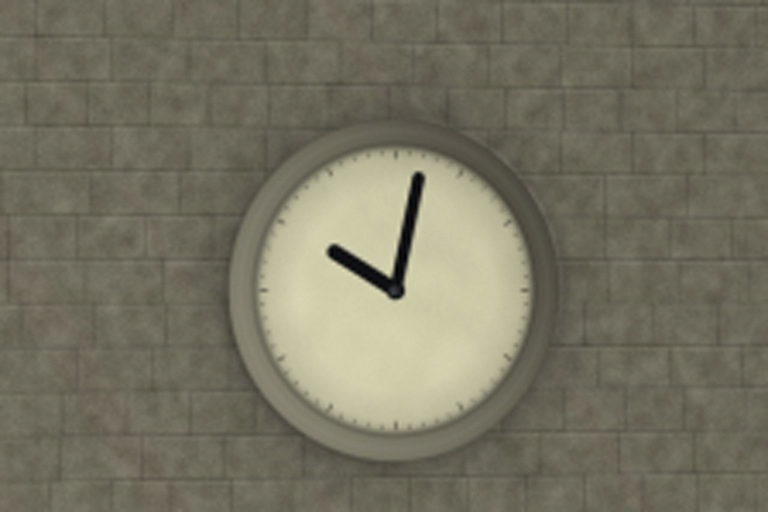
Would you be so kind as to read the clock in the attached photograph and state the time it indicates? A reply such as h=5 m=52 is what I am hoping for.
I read h=10 m=2
